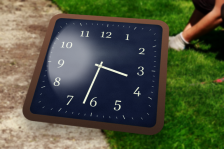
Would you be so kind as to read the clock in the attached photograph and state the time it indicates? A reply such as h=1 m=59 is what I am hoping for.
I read h=3 m=32
